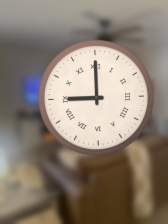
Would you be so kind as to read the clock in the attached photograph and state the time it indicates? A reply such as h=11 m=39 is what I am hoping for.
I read h=9 m=0
